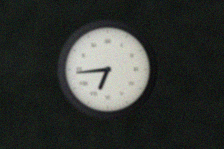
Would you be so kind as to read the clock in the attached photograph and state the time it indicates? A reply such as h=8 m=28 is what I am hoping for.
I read h=6 m=44
